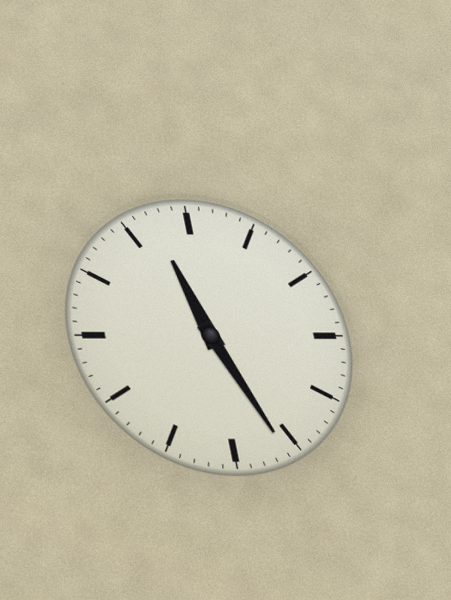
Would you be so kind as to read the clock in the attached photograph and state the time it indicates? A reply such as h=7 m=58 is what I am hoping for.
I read h=11 m=26
